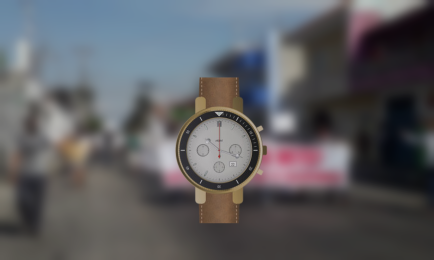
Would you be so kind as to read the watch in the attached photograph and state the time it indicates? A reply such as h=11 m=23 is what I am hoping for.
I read h=10 m=18
